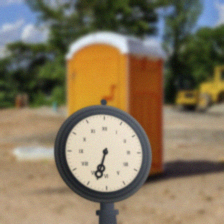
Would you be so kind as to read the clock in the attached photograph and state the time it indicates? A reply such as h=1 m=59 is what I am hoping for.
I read h=6 m=33
